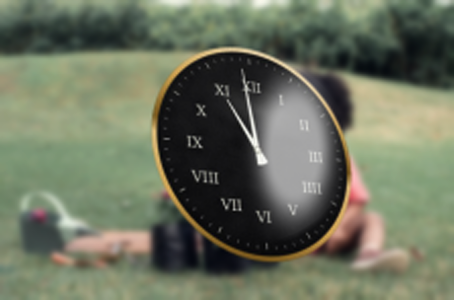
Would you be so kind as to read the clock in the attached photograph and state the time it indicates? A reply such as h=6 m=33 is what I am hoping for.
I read h=10 m=59
